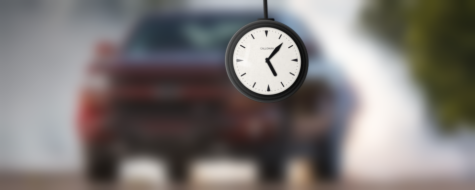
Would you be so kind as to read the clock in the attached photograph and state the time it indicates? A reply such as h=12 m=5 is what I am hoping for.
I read h=5 m=7
